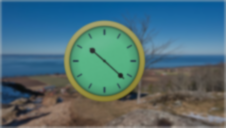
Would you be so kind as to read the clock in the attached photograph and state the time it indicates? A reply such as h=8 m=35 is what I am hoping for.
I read h=10 m=22
